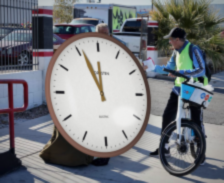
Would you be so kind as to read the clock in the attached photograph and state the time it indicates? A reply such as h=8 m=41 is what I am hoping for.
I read h=11 m=56
